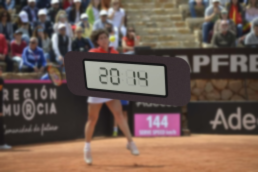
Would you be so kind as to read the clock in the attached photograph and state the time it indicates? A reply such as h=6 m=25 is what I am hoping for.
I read h=20 m=14
